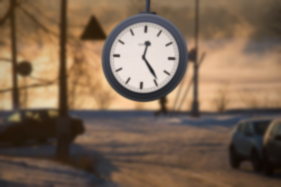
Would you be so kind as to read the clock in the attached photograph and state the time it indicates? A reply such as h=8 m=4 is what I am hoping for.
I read h=12 m=24
